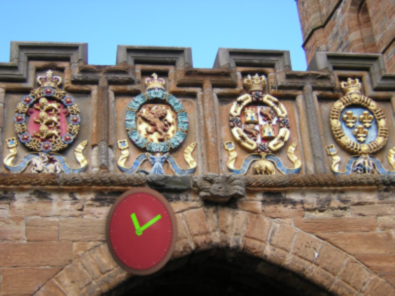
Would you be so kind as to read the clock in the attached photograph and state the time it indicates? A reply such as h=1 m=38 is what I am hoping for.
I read h=11 m=10
